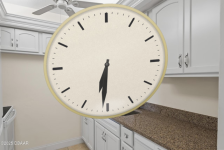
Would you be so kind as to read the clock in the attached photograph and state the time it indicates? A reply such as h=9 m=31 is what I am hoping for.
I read h=6 m=31
